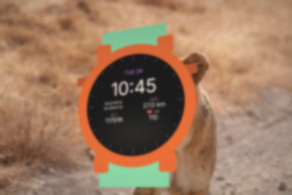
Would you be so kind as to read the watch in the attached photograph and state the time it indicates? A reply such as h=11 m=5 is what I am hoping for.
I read h=10 m=45
